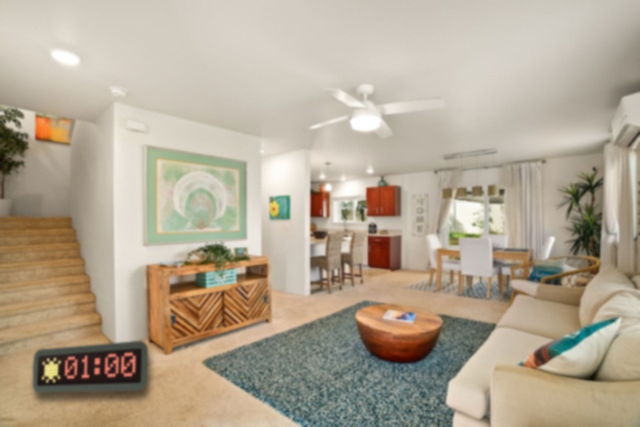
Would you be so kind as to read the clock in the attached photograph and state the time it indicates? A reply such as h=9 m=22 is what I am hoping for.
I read h=1 m=0
